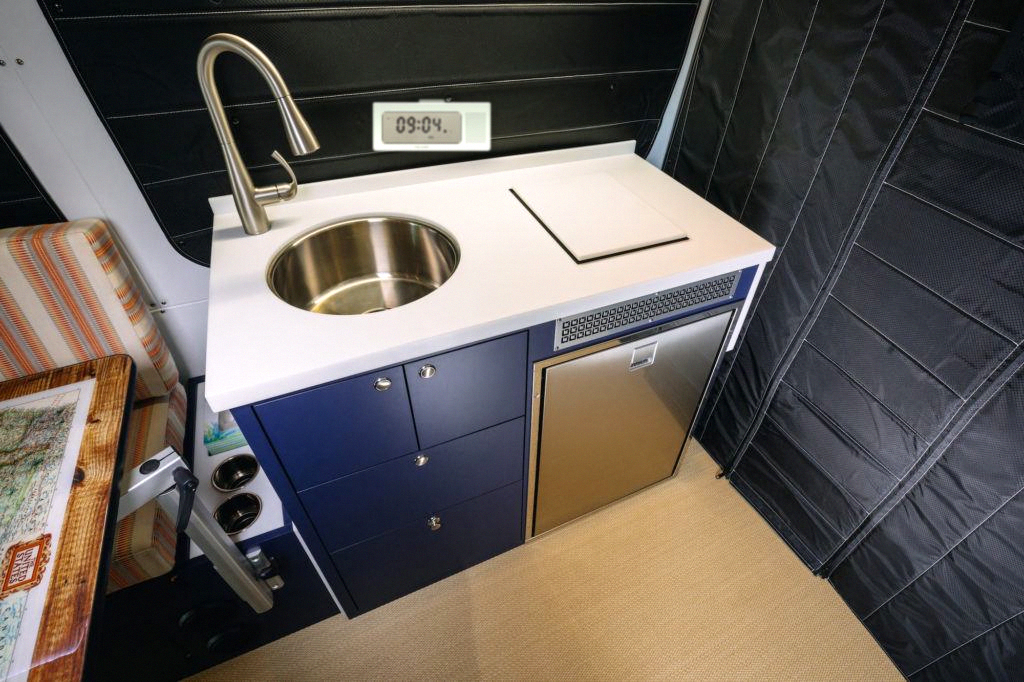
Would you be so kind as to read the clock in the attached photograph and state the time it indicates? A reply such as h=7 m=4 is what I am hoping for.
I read h=9 m=4
